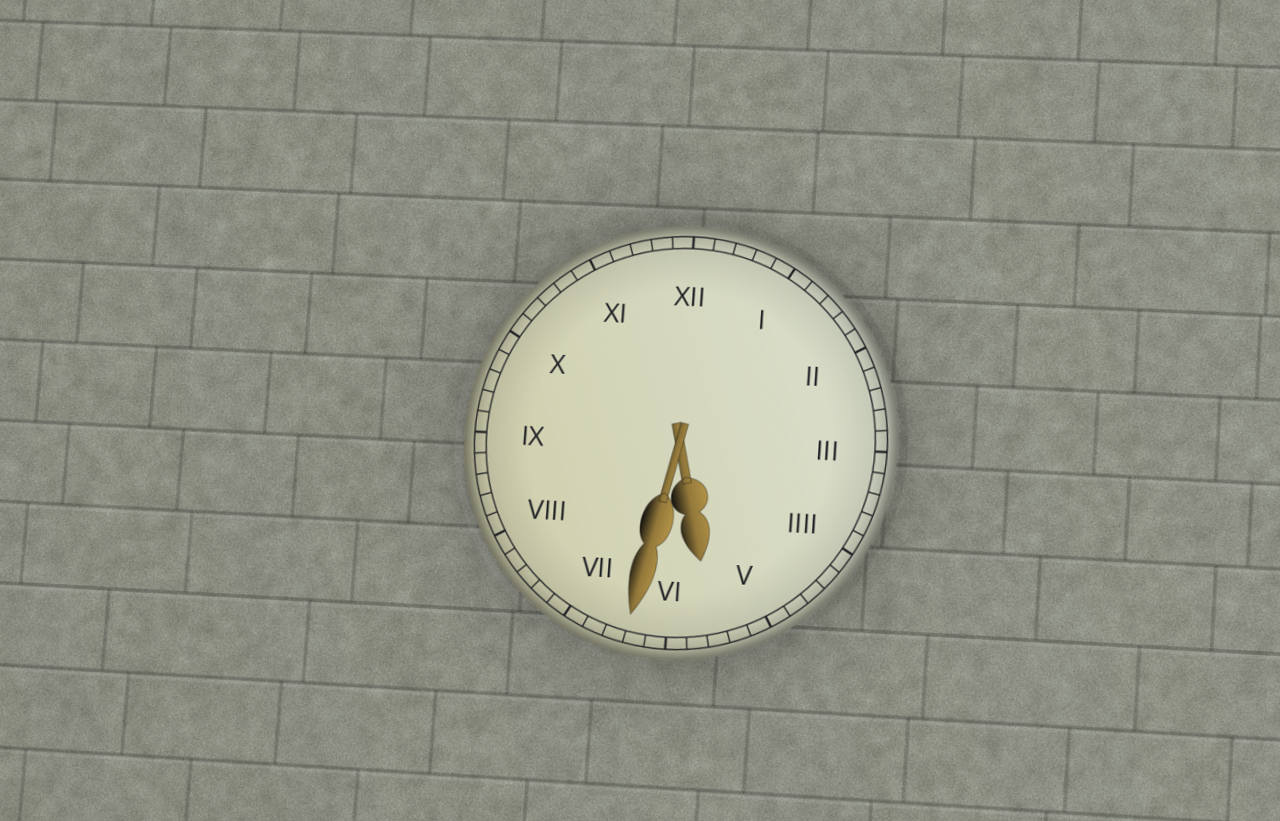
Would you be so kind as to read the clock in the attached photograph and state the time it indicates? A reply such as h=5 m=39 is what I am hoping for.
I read h=5 m=32
